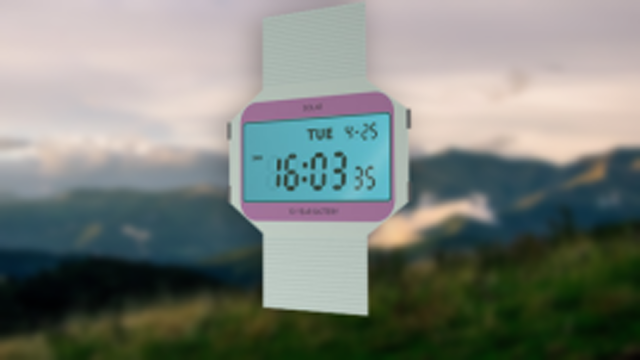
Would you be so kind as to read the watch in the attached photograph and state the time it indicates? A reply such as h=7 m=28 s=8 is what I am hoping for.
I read h=16 m=3 s=35
